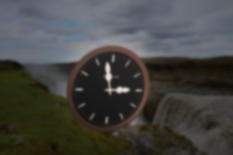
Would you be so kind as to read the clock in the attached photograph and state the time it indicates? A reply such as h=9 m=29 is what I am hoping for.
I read h=2 m=58
